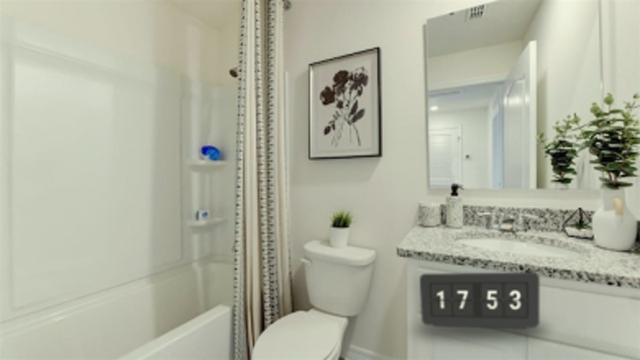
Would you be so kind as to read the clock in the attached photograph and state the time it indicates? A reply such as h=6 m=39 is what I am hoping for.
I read h=17 m=53
